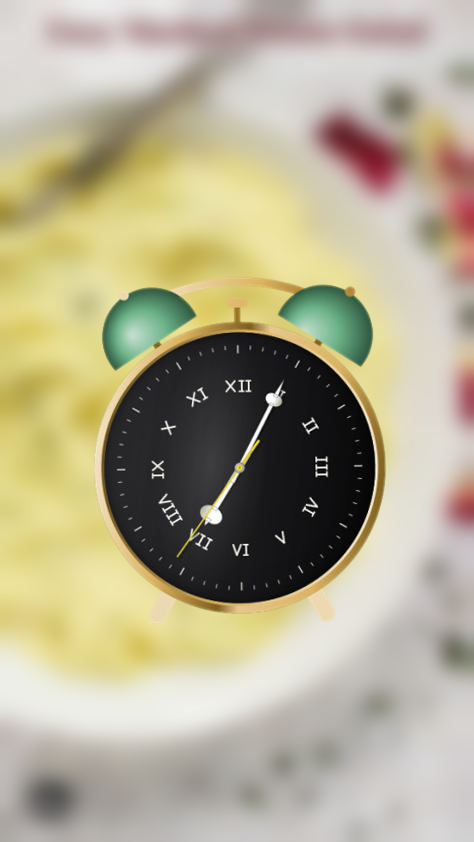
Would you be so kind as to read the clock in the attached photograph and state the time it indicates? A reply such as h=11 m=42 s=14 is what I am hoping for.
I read h=7 m=4 s=36
